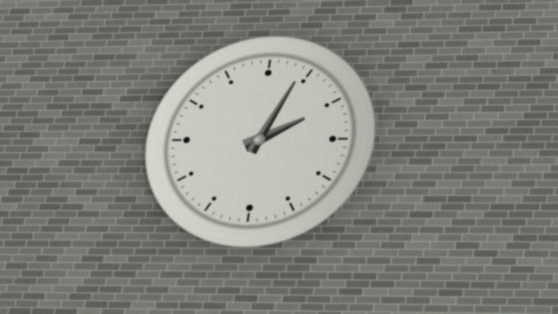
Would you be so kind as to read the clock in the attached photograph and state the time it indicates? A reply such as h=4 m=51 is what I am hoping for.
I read h=2 m=4
